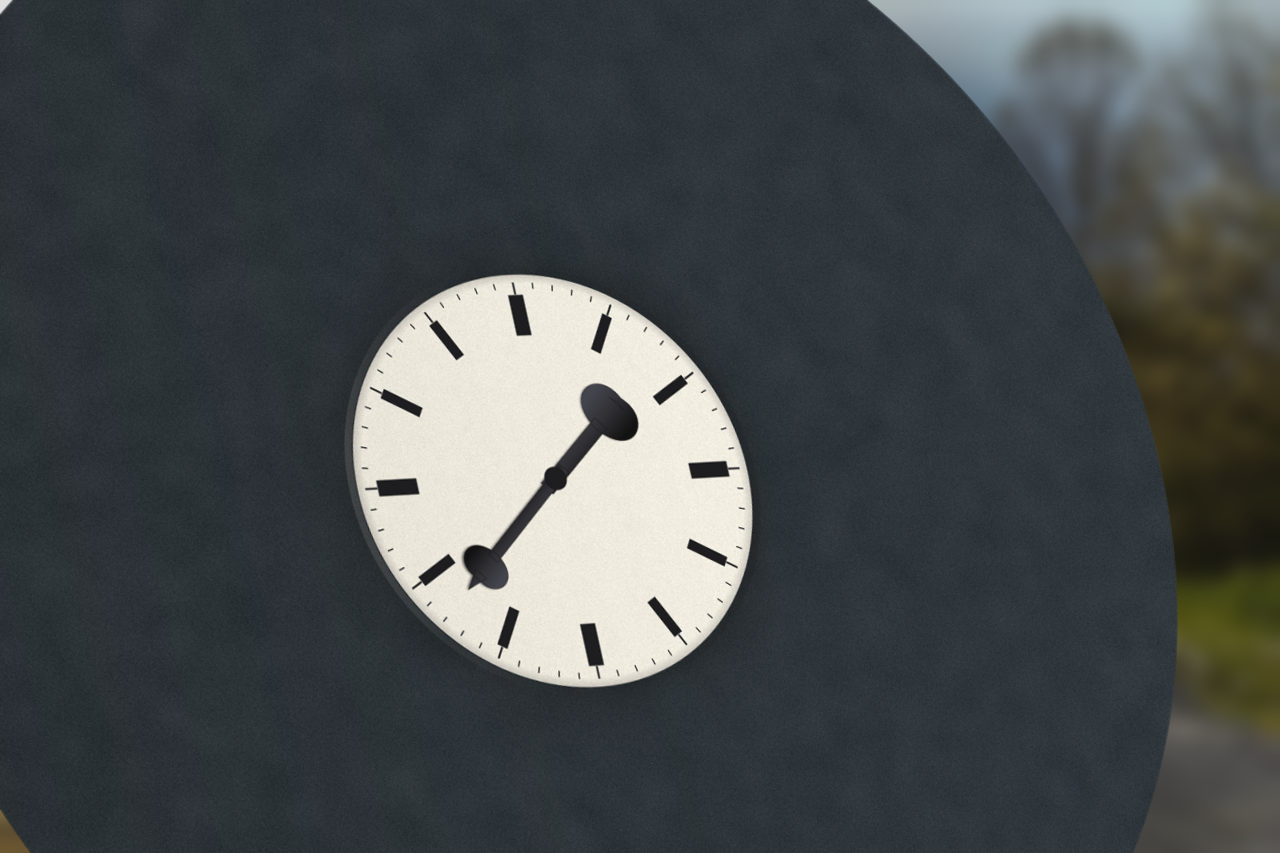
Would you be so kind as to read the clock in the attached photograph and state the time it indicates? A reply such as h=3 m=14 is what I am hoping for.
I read h=1 m=38
